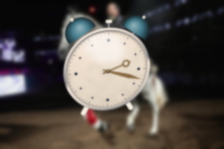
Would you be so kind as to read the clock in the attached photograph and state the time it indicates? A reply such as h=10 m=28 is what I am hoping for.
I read h=2 m=18
